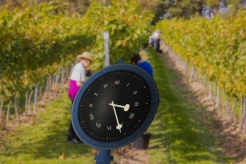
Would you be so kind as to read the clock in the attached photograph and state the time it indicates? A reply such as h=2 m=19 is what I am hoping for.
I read h=3 m=26
